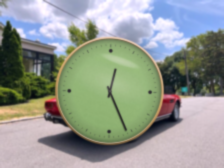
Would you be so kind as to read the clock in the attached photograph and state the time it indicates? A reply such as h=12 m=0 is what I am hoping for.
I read h=12 m=26
